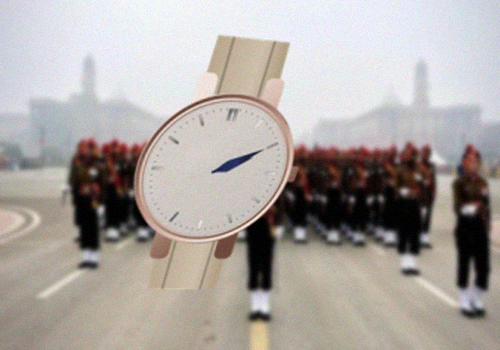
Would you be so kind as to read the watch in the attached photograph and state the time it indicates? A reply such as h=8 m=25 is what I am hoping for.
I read h=2 m=10
